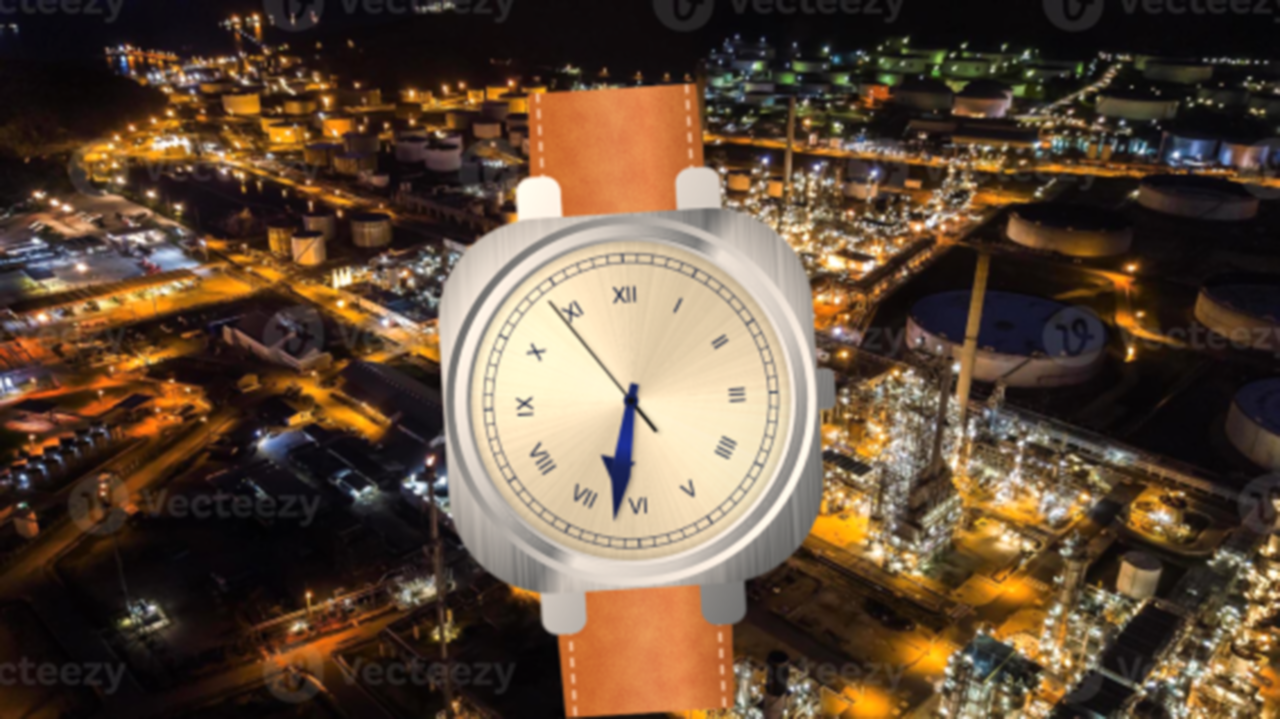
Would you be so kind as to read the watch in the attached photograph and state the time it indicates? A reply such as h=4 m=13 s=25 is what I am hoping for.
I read h=6 m=31 s=54
